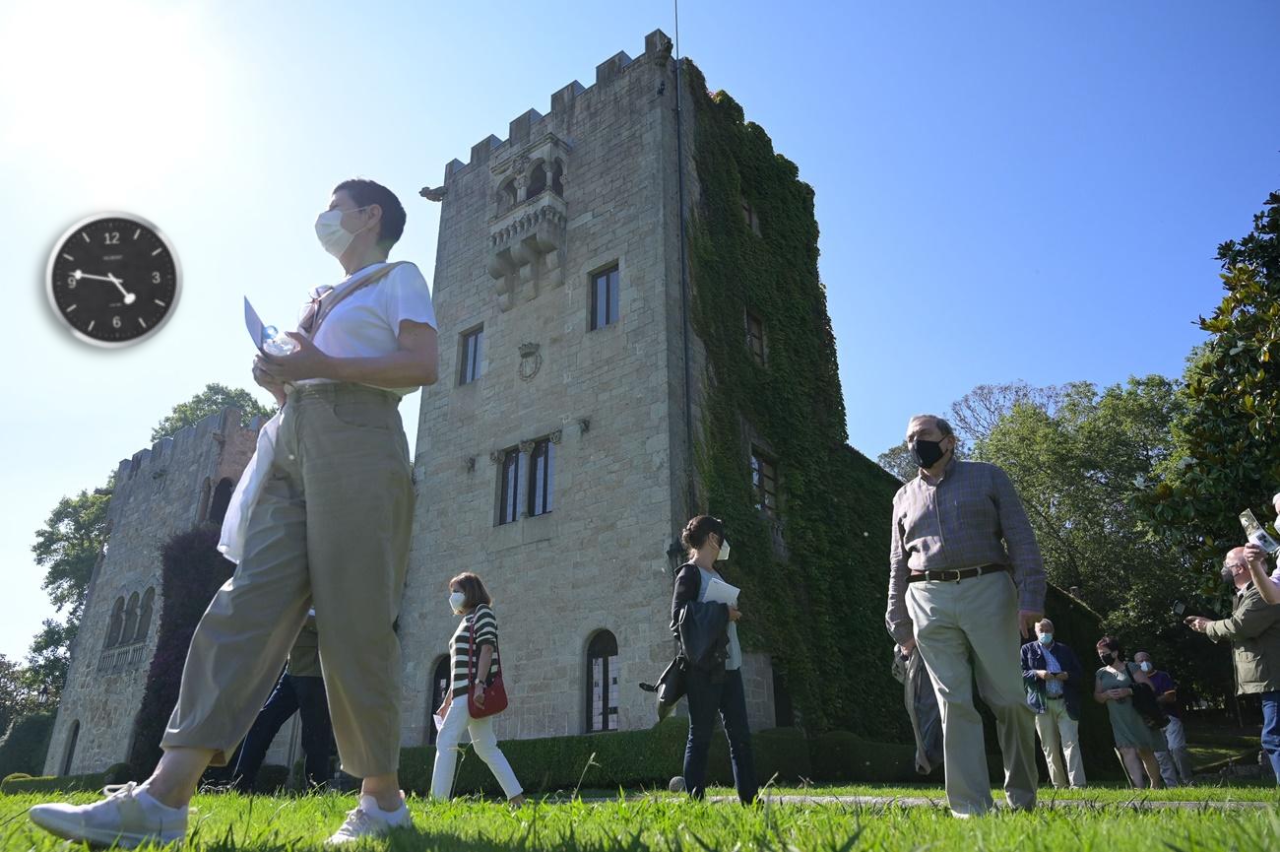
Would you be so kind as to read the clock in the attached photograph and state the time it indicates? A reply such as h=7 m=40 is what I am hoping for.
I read h=4 m=47
